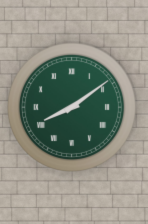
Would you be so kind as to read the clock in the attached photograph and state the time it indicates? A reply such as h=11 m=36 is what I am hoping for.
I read h=8 m=9
